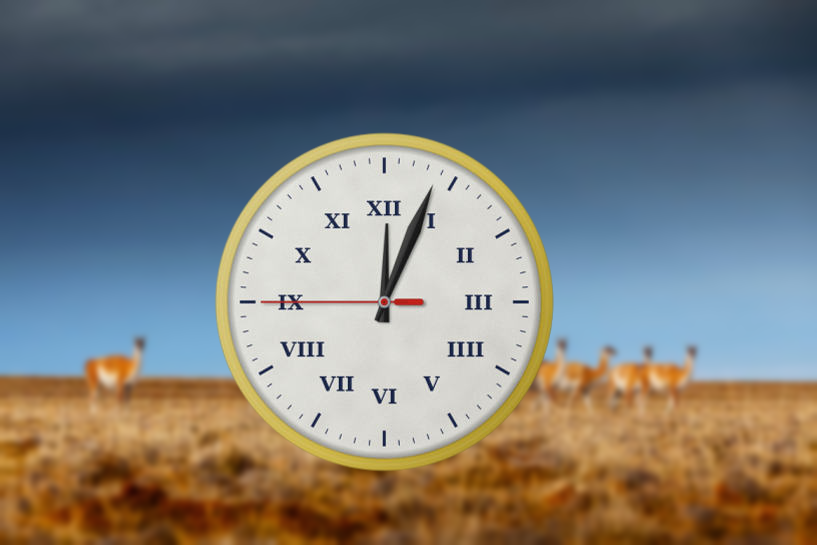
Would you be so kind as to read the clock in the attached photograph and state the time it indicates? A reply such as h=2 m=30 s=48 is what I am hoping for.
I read h=12 m=3 s=45
